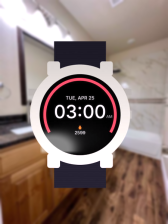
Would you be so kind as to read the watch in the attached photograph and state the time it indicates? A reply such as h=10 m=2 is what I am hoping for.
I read h=3 m=0
